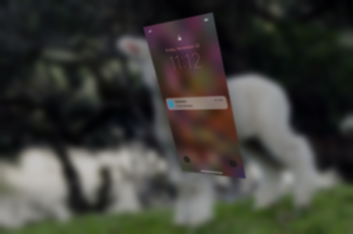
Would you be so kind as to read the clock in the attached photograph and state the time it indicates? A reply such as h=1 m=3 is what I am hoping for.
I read h=11 m=12
